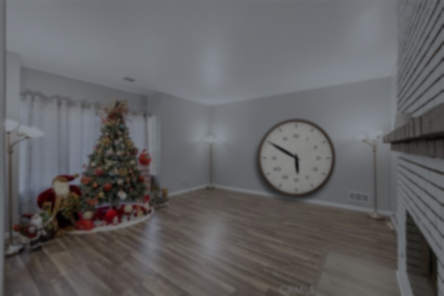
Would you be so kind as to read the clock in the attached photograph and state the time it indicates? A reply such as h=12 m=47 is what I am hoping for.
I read h=5 m=50
